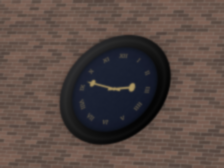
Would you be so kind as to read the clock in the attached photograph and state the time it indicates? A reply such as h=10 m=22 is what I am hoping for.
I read h=2 m=47
